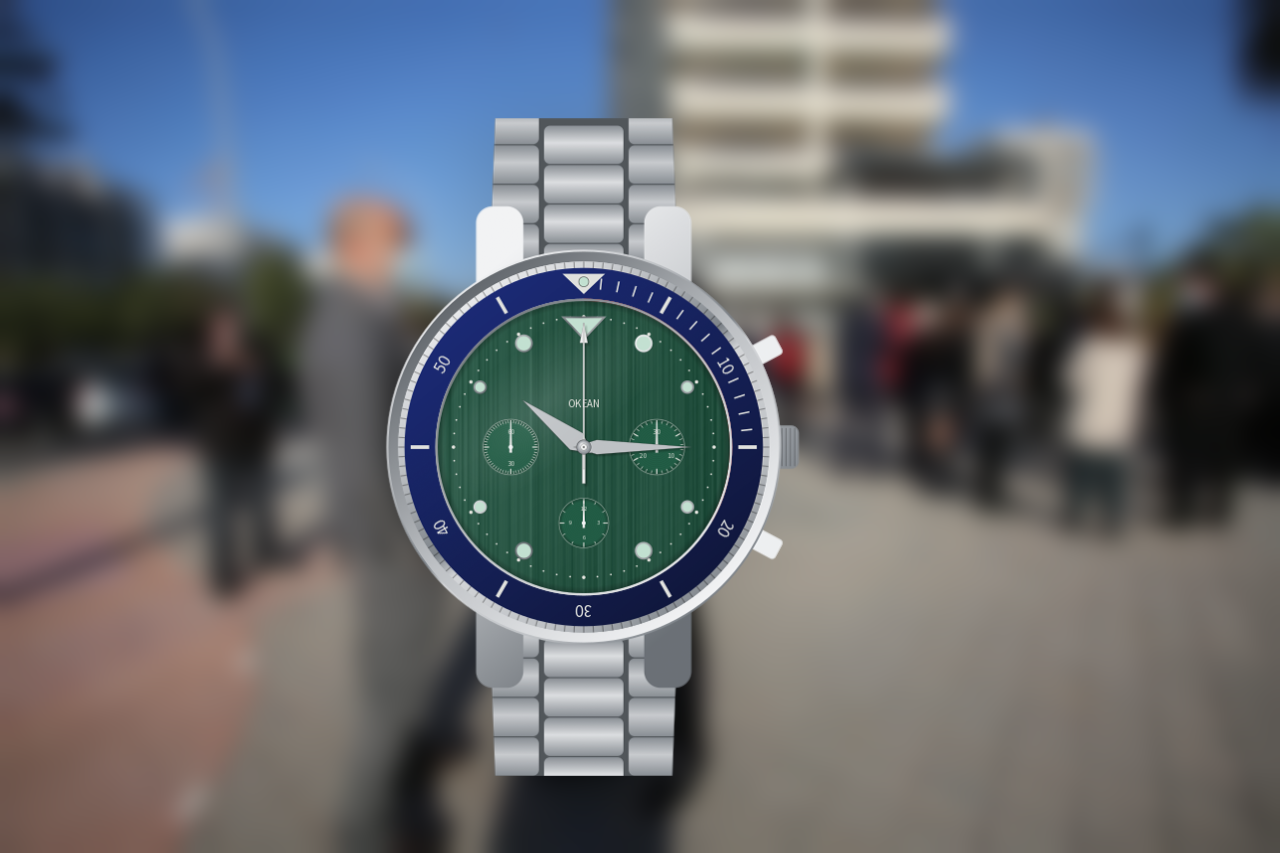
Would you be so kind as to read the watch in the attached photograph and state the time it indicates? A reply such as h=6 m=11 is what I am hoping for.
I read h=10 m=15
